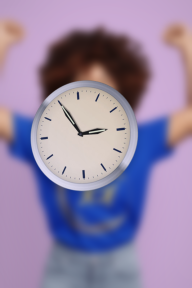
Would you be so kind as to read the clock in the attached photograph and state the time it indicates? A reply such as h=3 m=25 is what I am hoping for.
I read h=2 m=55
